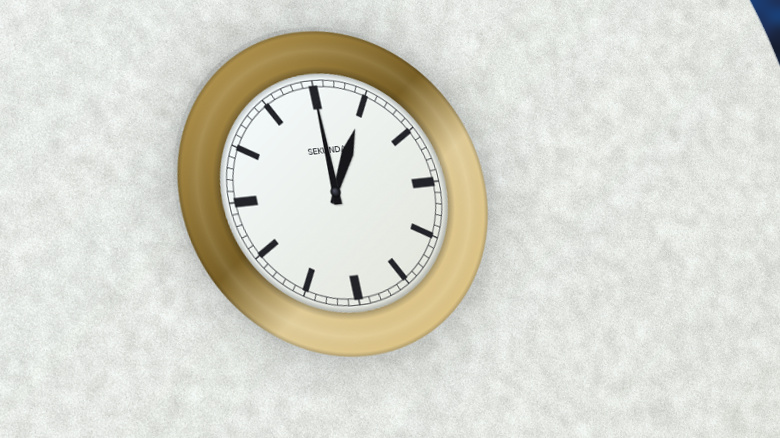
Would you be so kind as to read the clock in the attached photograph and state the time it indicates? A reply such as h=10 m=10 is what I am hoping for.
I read h=1 m=0
